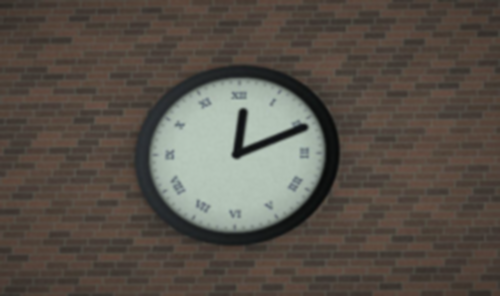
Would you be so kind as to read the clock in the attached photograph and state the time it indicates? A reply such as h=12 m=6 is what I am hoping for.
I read h=12 m=11
